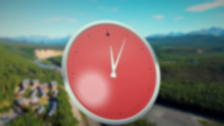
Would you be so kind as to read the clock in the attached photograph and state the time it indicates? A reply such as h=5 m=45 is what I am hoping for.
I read h=12 m=5
